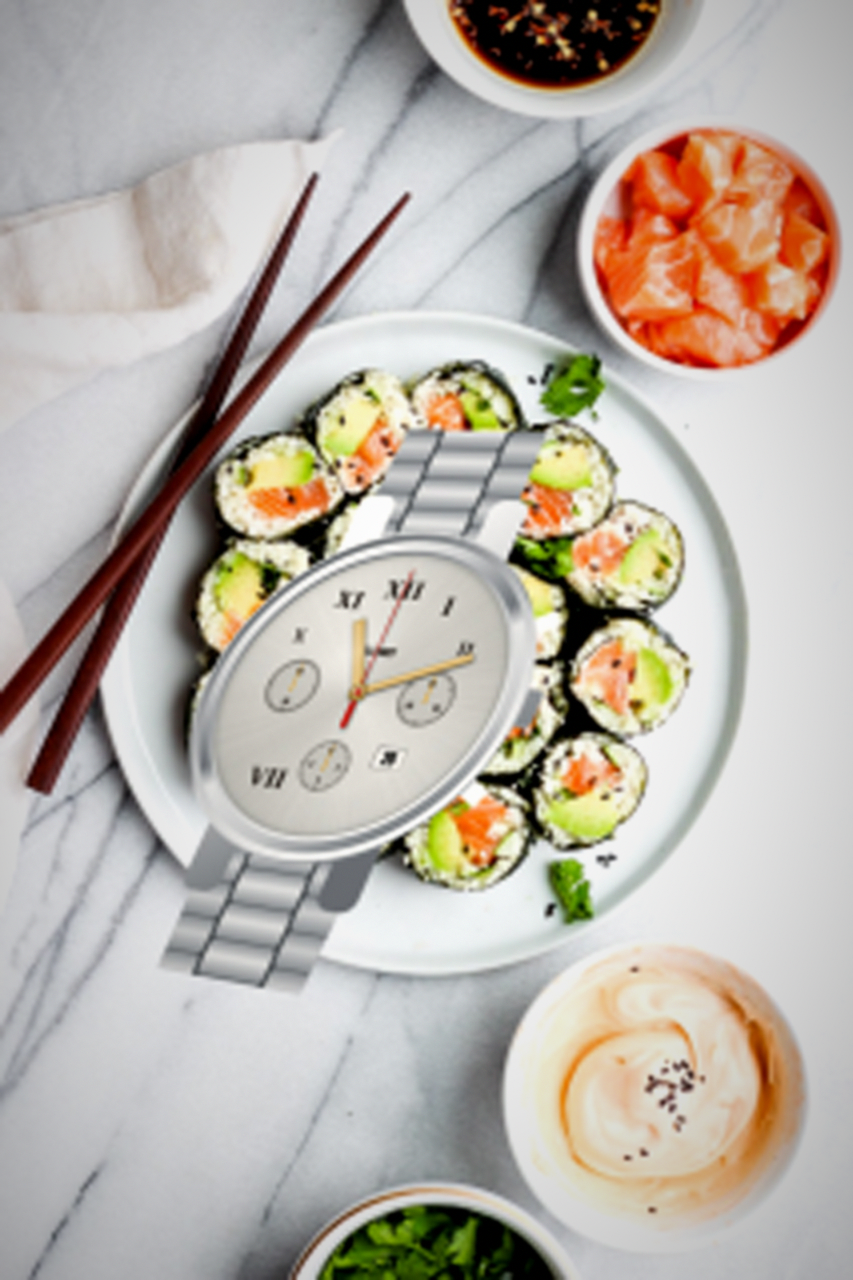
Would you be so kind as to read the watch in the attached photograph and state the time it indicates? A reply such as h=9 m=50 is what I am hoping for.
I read h=11 m=11
